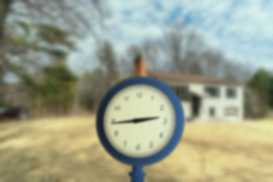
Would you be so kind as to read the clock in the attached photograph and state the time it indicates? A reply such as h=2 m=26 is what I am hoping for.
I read h=2 m=44
